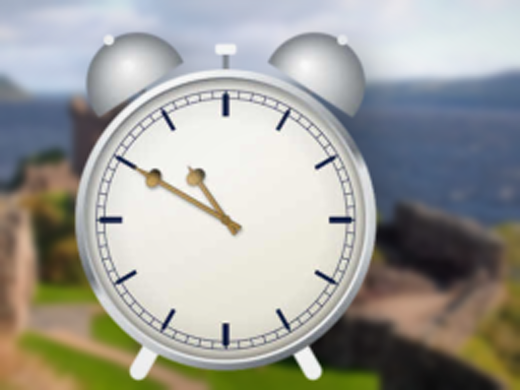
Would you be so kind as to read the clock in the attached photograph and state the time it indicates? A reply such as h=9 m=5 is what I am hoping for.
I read h=10 m=50
